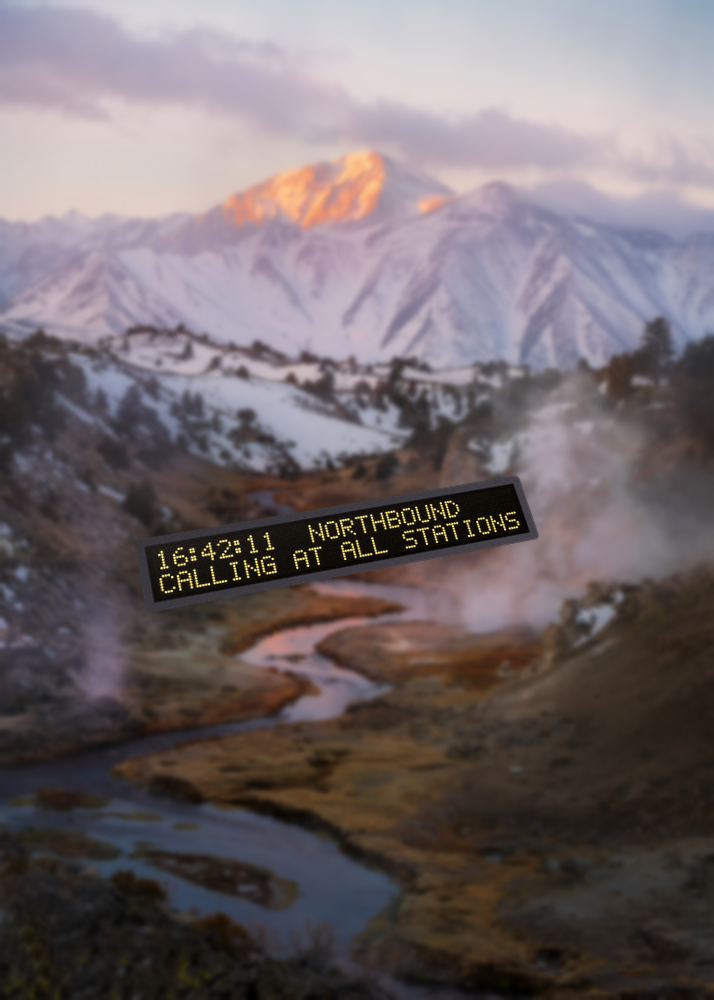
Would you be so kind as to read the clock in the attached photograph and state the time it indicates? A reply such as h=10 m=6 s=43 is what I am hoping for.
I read h=16 m=42 s=11
